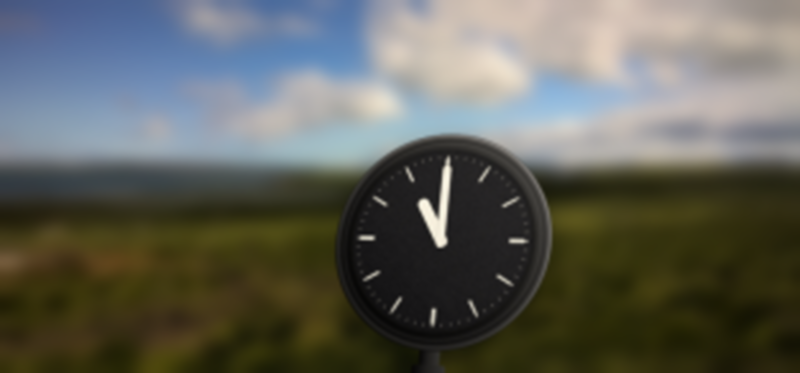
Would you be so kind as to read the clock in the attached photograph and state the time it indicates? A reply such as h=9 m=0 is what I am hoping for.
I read h=11 m=0
